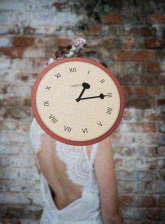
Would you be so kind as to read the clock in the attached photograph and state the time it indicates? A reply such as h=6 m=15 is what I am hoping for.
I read h=1 m=15
